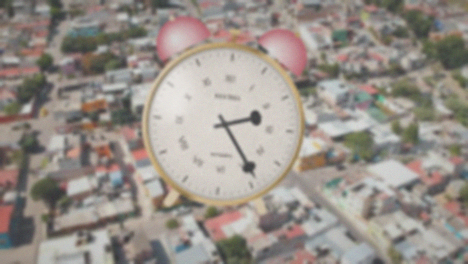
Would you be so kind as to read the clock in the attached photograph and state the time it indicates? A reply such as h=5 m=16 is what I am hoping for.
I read h=2 m=24
